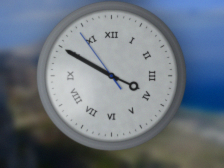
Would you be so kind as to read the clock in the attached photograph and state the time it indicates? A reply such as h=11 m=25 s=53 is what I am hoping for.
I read h=3 m=49 s=54
